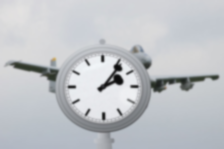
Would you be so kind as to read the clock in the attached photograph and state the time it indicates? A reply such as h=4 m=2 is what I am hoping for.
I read h=2 m=6
